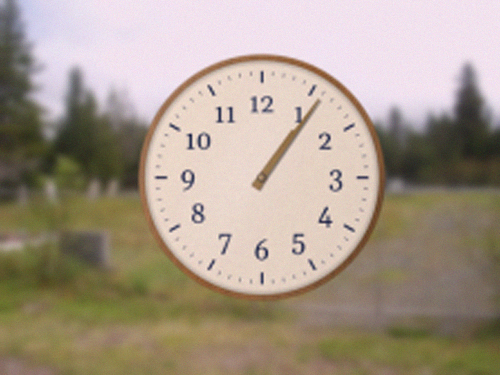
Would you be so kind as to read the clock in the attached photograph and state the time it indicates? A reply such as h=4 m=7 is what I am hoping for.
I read h=1 m=6
